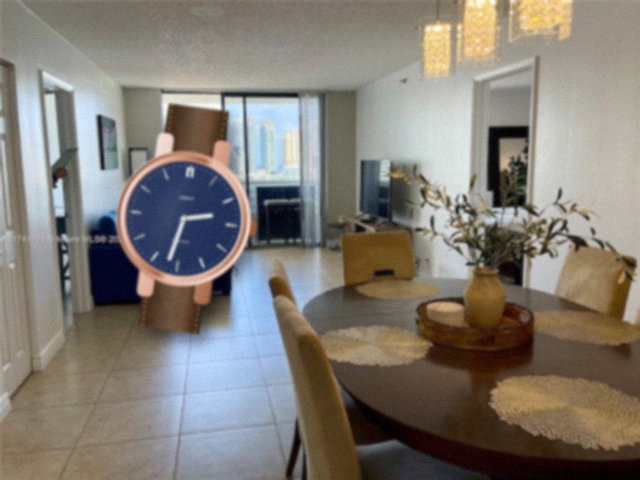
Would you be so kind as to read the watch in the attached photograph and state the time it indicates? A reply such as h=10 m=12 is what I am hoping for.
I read h=2 m=32
